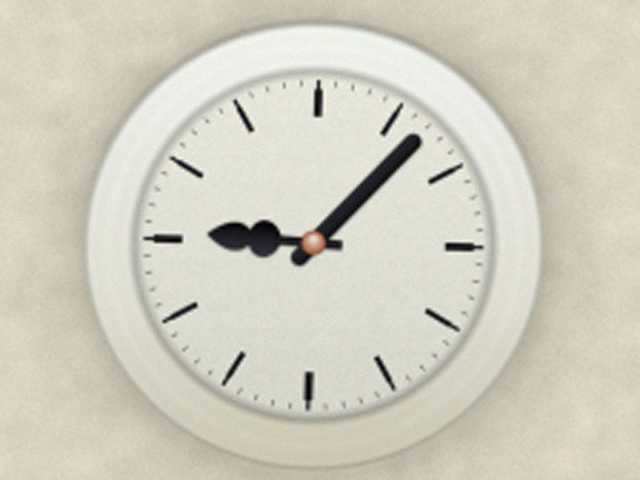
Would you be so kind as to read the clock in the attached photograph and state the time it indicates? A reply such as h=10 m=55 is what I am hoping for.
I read h=9 m=7
